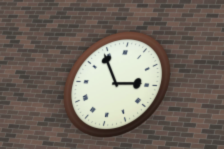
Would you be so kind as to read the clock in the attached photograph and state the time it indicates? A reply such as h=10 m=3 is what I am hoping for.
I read h=2 m=54
